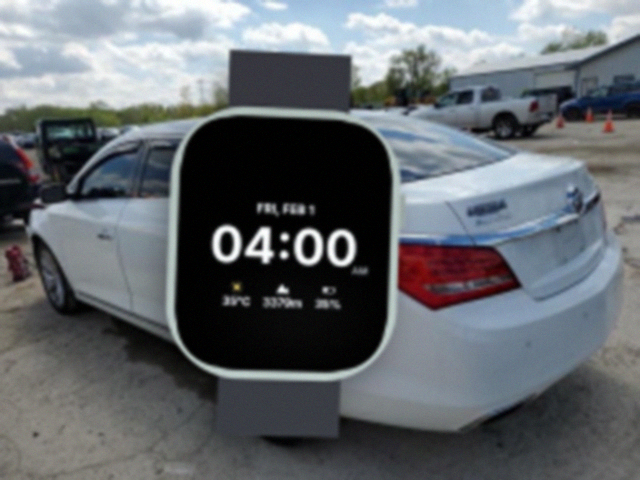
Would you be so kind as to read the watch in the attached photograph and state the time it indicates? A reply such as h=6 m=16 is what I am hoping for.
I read h=4 m=0
